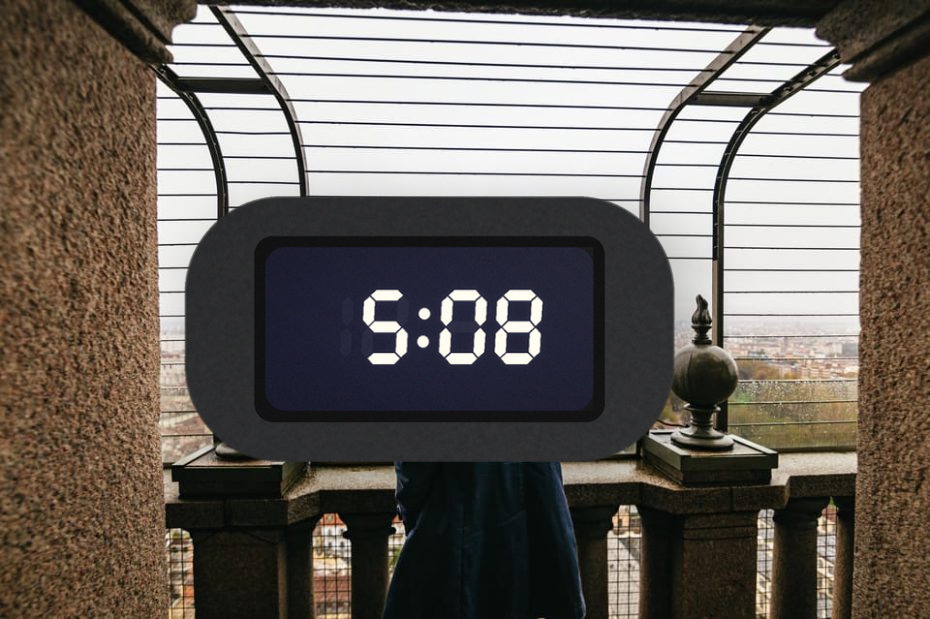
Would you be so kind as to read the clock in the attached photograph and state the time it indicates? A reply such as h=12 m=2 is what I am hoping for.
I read h=5 m=8
